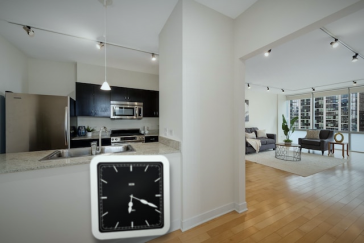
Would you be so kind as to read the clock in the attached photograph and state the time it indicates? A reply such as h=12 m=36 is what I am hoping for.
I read h=6 m=19
